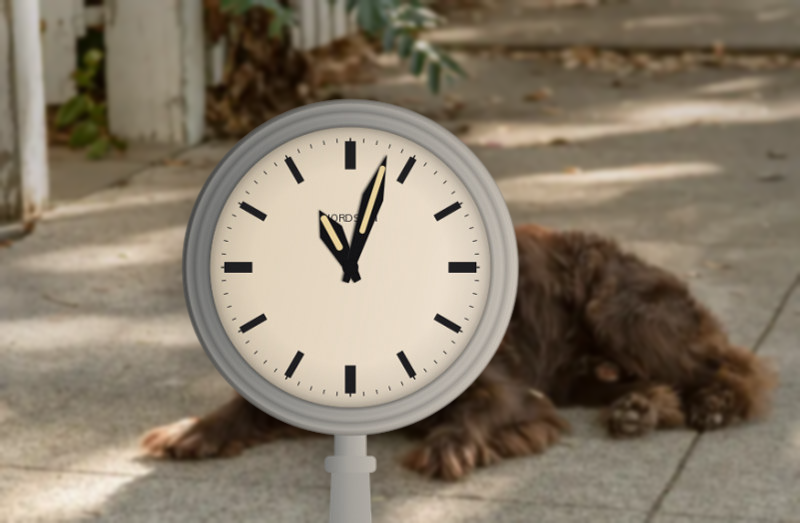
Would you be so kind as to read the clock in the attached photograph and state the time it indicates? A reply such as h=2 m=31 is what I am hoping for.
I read h=11 m=3
